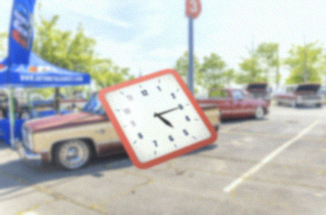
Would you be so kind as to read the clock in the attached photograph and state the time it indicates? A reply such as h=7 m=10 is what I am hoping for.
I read h=5 m=15
